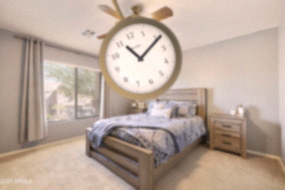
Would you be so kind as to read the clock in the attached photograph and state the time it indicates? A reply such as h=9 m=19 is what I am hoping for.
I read h=11 m=11
